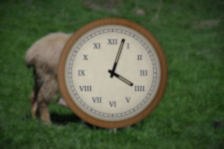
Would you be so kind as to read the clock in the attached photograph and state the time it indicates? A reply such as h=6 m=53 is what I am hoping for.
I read h=4 m=3
